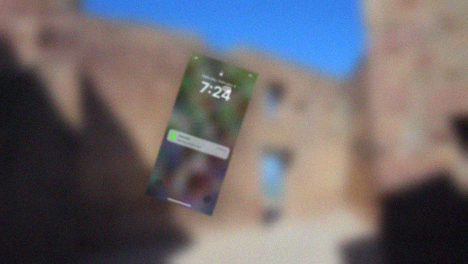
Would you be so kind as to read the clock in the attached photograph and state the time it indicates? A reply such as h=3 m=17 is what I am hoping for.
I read h=7 m=24
